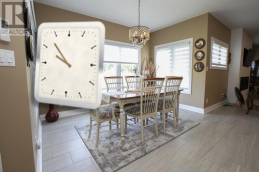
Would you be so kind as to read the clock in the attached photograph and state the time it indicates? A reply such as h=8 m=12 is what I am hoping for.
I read h=9 m=53
